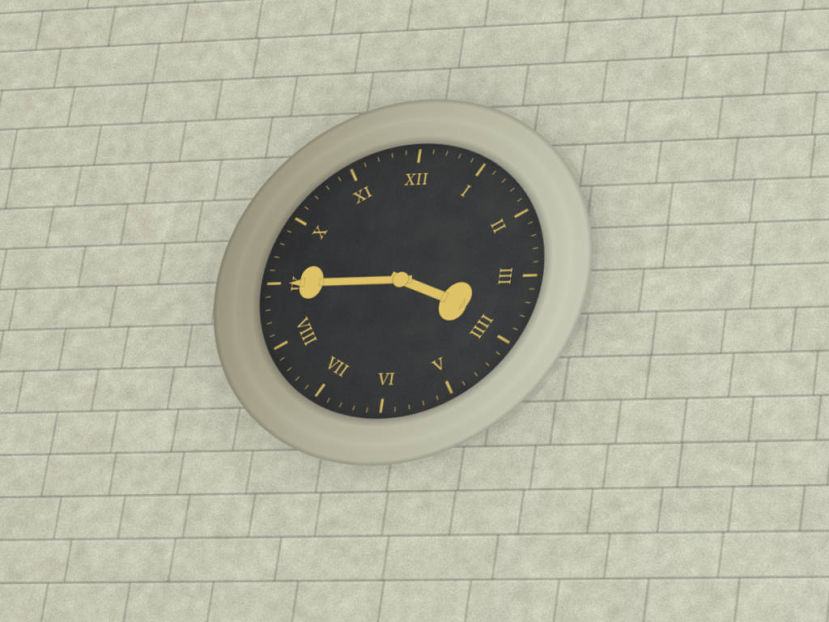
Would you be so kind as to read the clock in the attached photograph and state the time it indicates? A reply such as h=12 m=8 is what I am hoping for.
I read h=3 m=45
